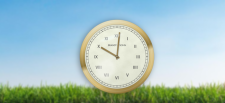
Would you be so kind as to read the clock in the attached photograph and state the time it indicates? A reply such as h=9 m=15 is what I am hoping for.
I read h=10 m=1
